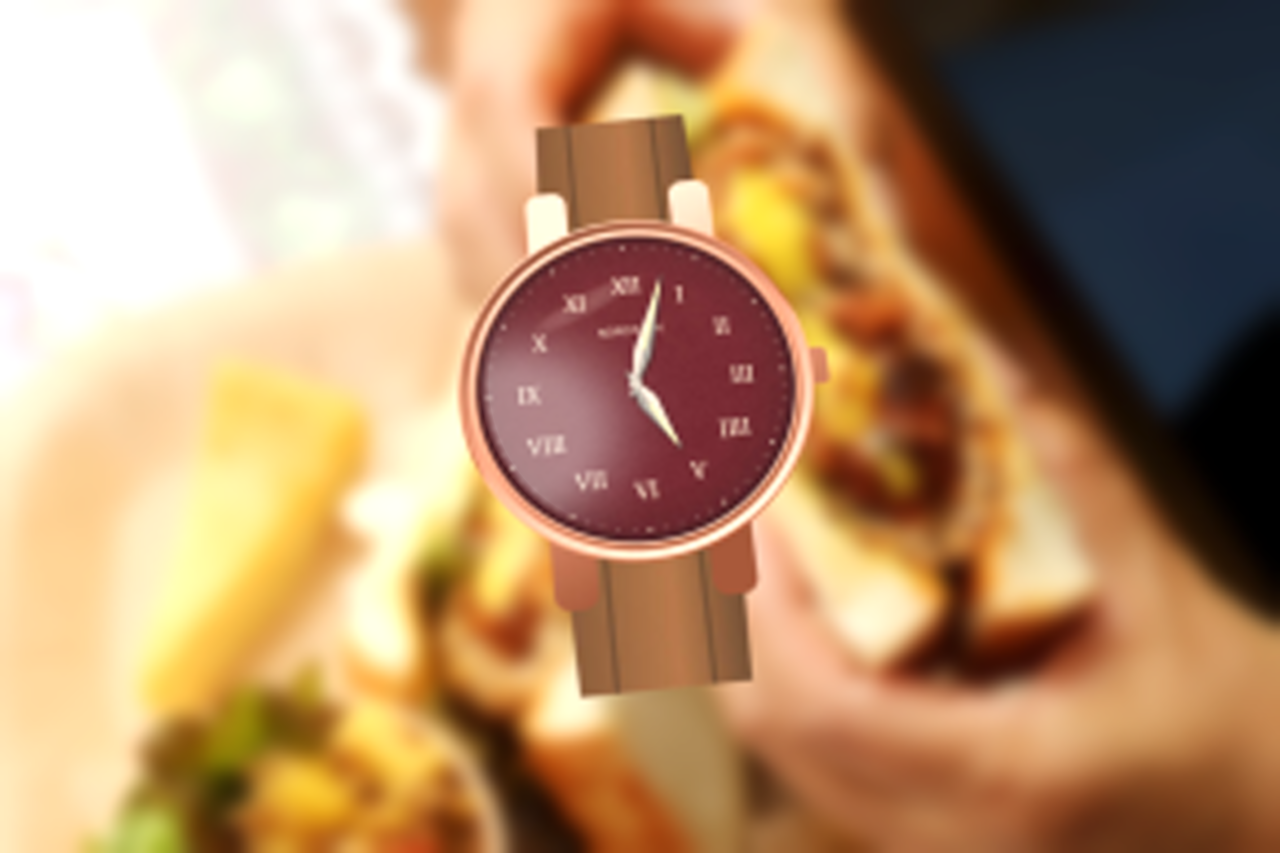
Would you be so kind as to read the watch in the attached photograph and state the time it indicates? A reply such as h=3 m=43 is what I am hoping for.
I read h=5 m=3
